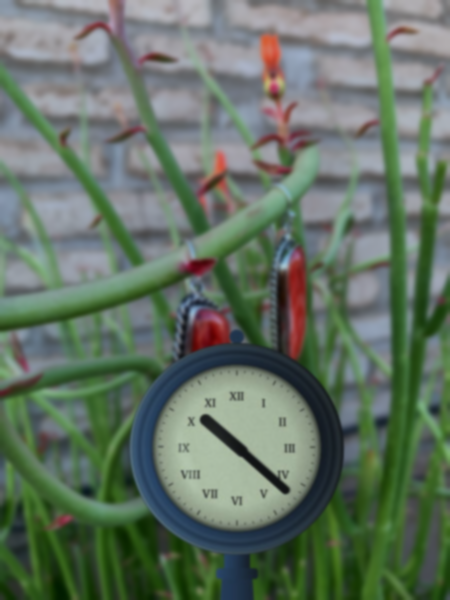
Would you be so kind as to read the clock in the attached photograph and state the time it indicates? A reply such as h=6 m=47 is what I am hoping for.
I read h=10 m=22
